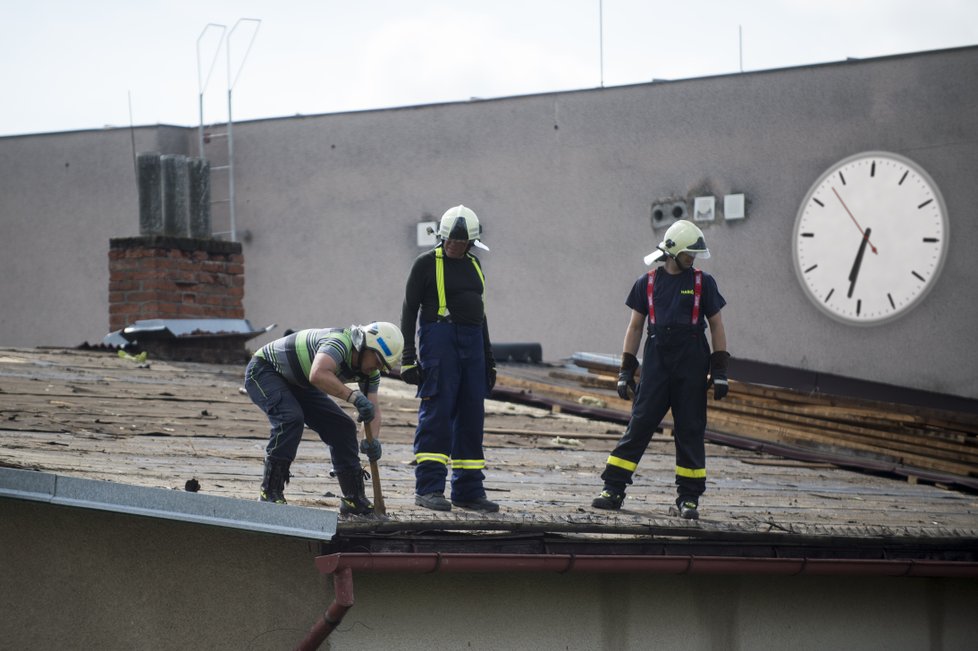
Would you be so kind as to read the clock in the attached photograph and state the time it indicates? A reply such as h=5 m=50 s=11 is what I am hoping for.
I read h=6 m=31 s=53
